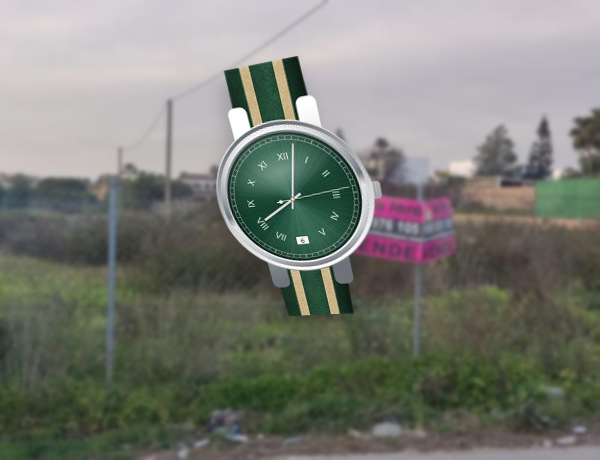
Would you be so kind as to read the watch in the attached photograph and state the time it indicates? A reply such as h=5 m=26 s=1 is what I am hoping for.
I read h=8 m=2 s=14
